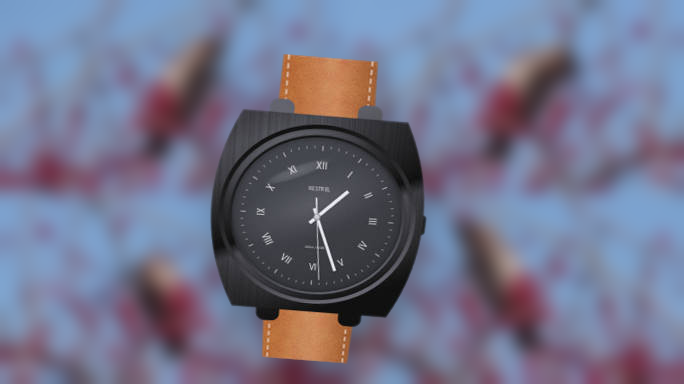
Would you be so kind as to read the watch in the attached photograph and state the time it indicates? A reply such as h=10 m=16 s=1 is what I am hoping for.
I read h=1 m=26 s=29
